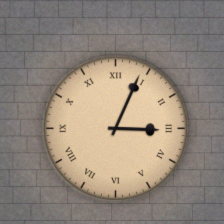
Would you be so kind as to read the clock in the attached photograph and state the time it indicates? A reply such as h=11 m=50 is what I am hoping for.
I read h=3 m=4
